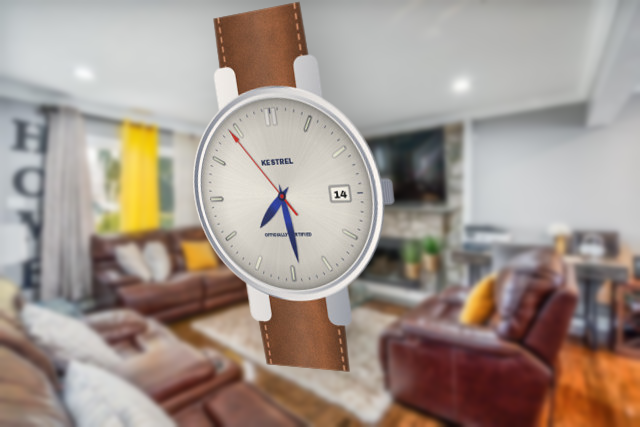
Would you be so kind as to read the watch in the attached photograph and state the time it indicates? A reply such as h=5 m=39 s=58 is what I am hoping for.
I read h=7 m=28 s=54
